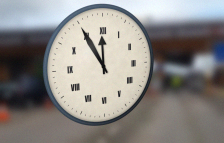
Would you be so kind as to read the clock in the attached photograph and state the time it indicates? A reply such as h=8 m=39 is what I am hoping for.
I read h=11 m=55
